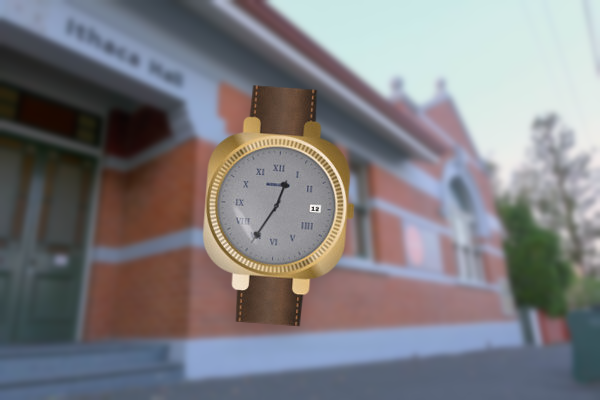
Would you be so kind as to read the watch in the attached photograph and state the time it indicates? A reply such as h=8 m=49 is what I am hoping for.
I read h=12 m=35
